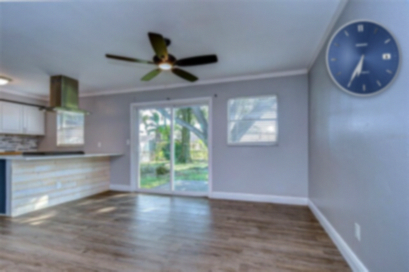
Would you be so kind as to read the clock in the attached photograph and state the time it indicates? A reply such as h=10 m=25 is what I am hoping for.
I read h=6 m=35
